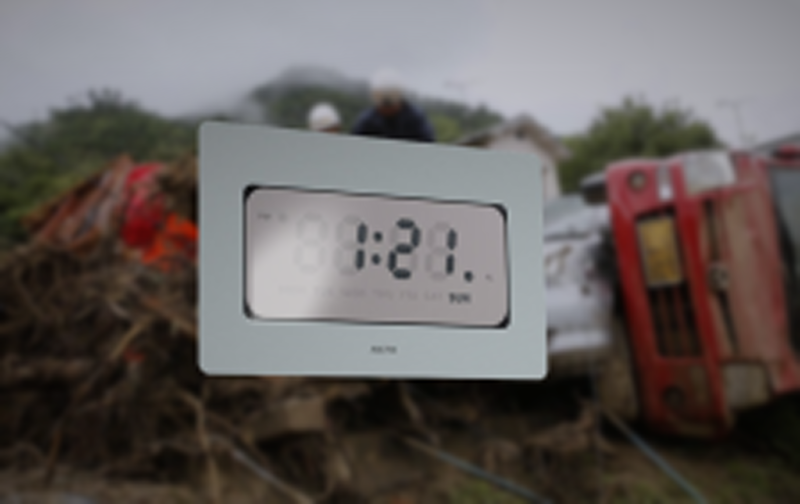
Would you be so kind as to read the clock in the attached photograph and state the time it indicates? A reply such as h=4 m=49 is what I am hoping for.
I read h=1 m=21
